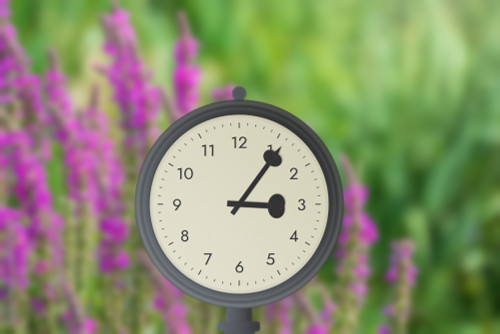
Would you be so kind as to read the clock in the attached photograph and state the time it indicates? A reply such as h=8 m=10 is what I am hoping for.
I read h=3 m=6
